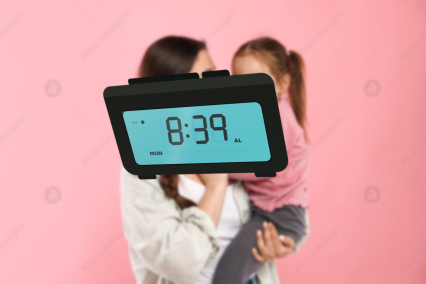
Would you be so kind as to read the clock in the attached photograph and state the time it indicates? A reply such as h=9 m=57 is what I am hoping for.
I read h=8 m=39
